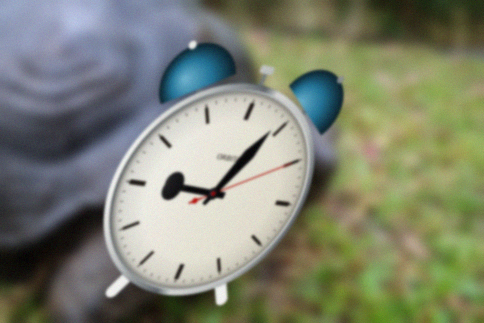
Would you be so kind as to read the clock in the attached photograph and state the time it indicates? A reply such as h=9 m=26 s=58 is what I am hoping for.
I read h=9 m=4 s=10
